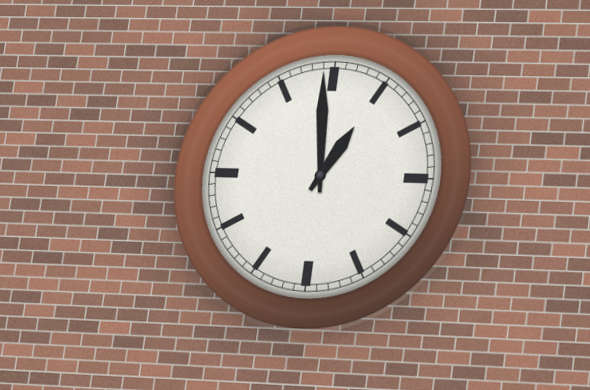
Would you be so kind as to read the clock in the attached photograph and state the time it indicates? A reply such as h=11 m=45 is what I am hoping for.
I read h=12 m=59
